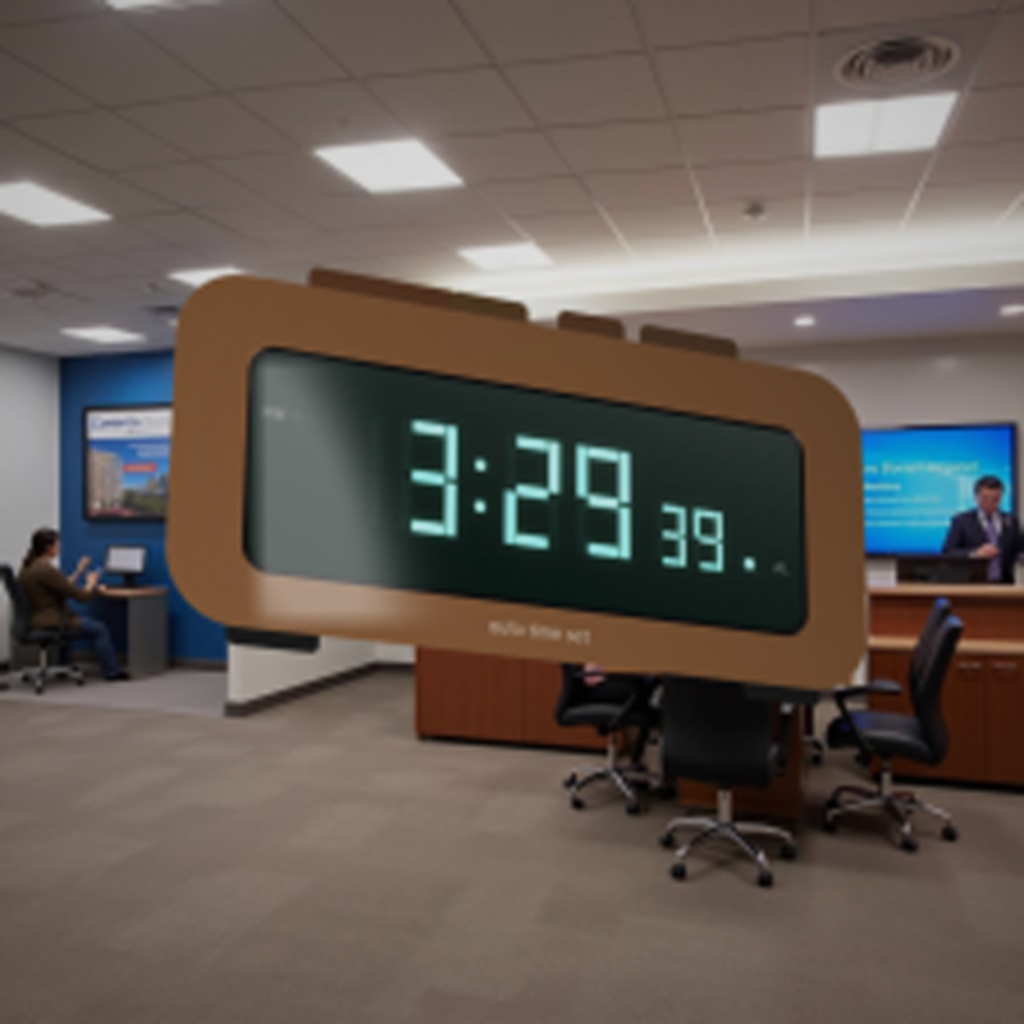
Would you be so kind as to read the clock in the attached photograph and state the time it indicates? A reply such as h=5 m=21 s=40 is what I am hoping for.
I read h=3 m=29 s=39
